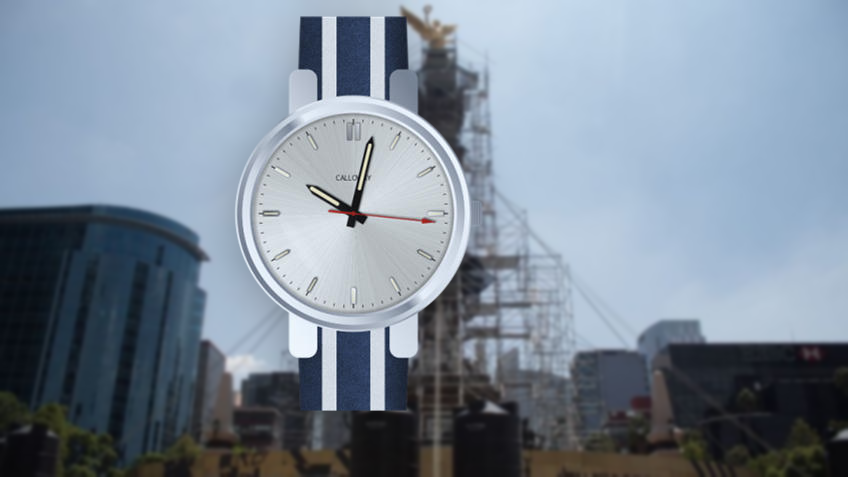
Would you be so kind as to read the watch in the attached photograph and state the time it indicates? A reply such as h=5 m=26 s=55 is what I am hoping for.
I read h=10 m=2 s=16
